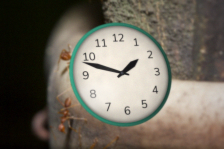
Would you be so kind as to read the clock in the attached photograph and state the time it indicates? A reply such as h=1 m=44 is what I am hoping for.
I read h=1 m=48
